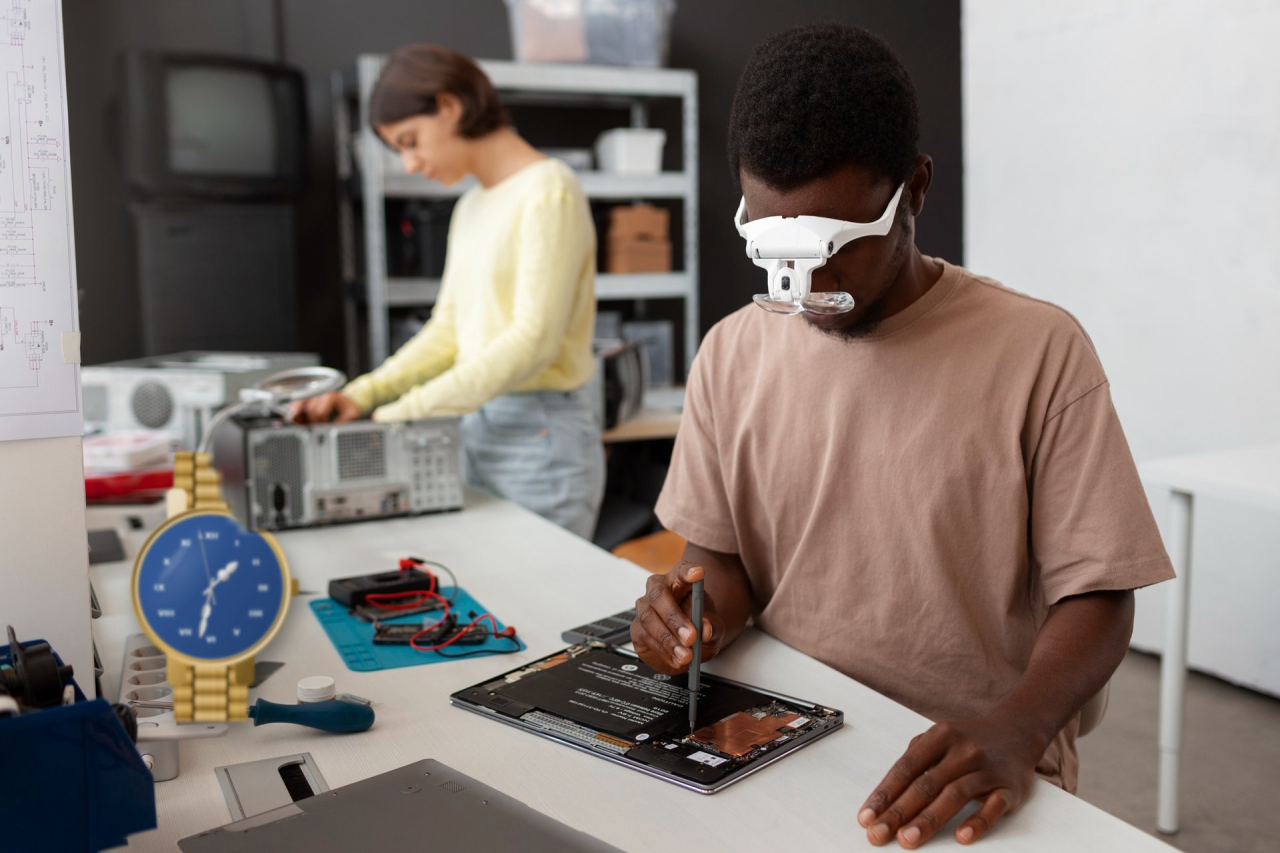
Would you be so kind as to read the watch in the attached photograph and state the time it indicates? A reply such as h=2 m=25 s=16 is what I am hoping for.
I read h=1 m=31 s=58
